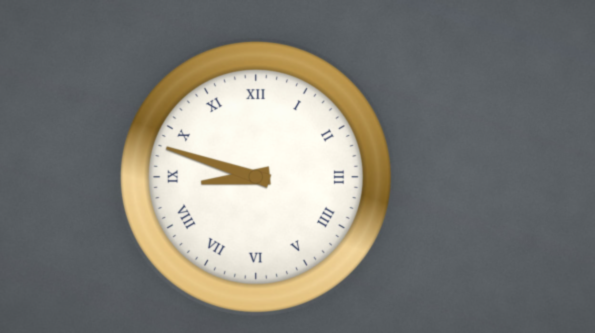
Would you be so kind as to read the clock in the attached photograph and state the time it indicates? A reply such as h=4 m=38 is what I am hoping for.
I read h=8 m=48
